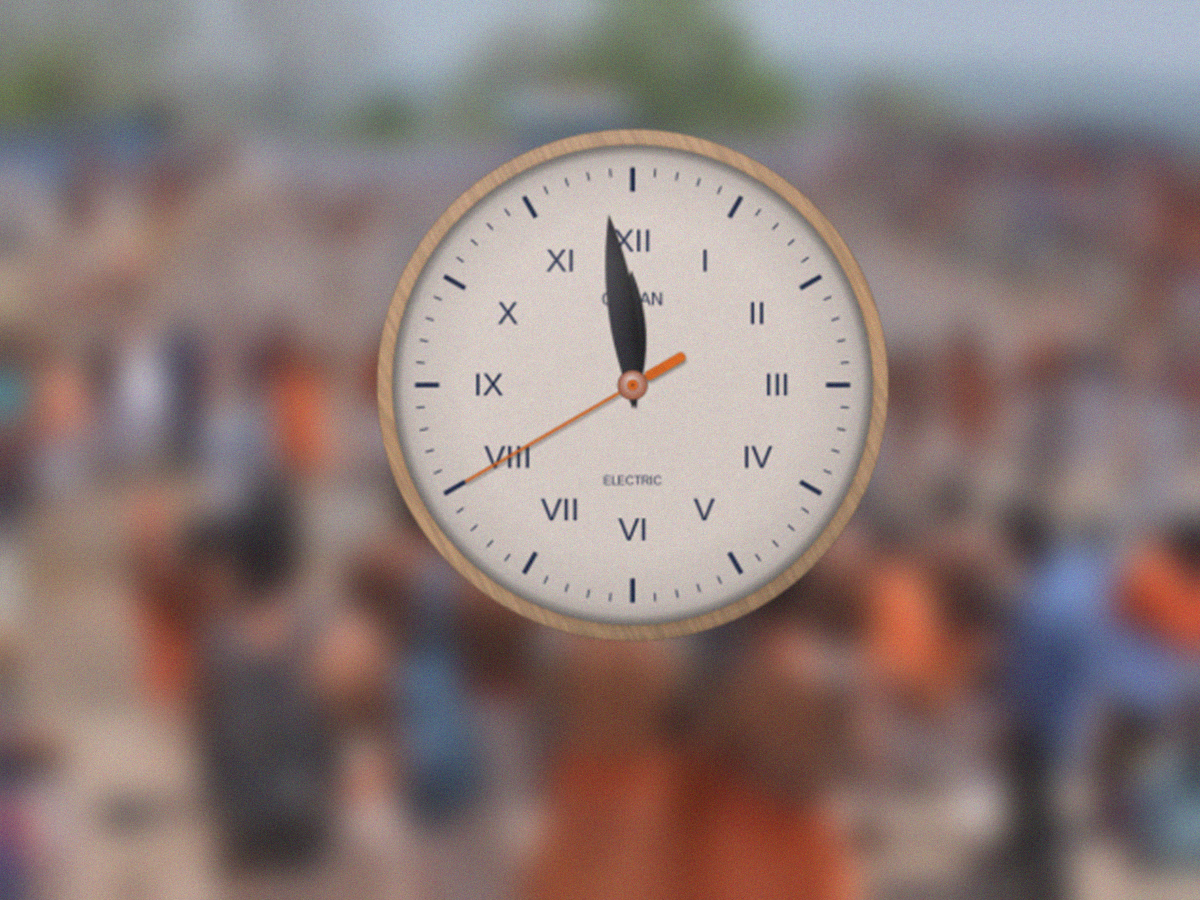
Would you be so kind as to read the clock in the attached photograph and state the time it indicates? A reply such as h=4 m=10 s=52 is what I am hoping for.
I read h=11 m=58 s=40
